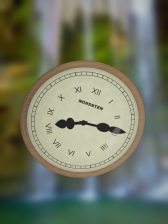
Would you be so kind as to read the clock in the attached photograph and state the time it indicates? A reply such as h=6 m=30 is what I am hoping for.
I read h=8 m=14
